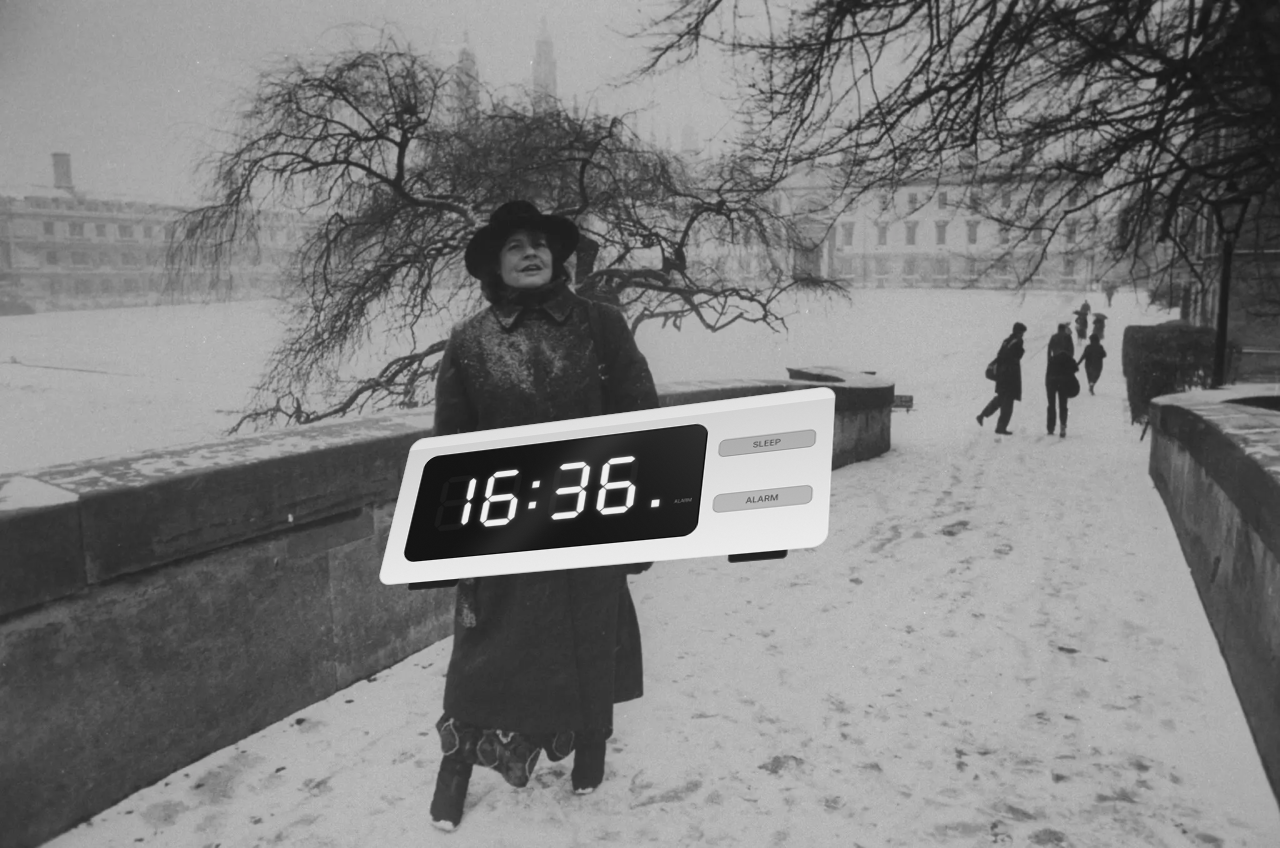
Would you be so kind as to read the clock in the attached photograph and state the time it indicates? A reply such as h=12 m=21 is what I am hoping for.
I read h=16 m=36
